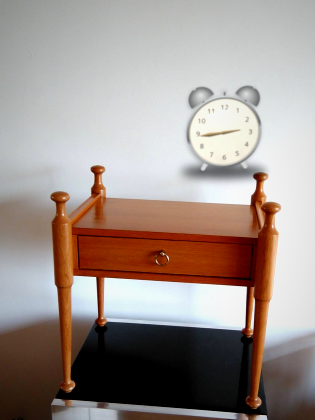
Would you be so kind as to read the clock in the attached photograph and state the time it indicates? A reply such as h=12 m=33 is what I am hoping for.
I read h=2 m=44
